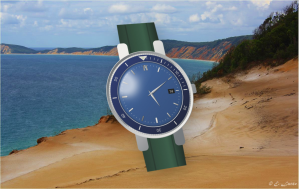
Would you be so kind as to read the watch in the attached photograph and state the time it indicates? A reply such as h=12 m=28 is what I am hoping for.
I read h=5 m=10
